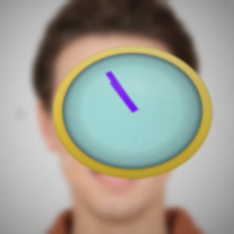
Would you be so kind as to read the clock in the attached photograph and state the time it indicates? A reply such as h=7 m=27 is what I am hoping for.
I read h=10 m=55
